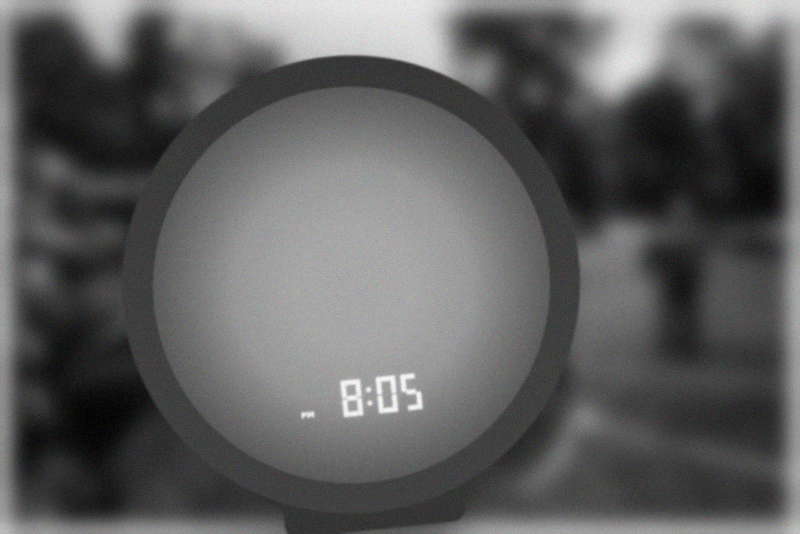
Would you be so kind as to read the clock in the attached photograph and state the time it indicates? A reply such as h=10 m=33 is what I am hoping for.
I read h=8 m=5
